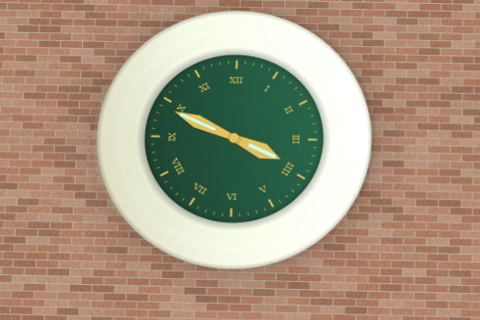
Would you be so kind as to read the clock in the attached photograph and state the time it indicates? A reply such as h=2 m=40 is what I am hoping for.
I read h=3 m=49
